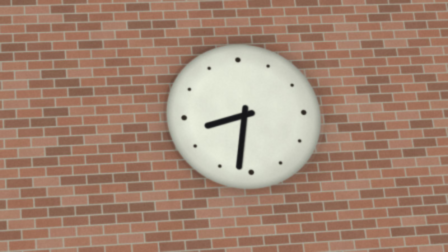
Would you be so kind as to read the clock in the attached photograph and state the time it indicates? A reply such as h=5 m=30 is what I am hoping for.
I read h=8 m=32
